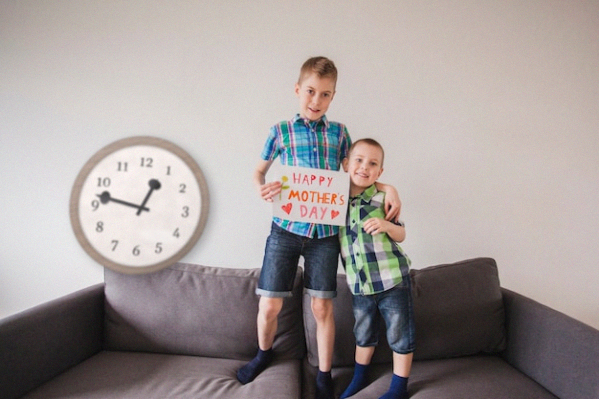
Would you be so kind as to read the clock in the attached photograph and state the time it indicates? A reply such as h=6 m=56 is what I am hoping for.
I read h=12 m=47
